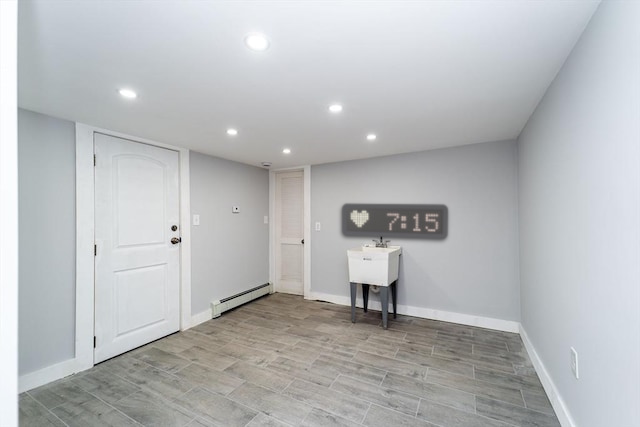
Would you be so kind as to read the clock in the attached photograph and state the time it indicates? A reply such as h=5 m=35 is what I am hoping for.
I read h=7 m=15
